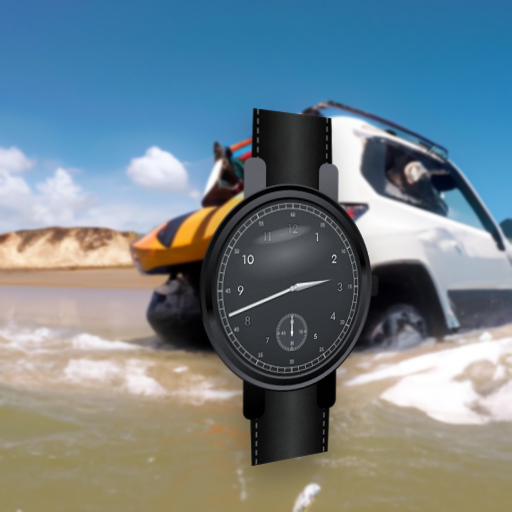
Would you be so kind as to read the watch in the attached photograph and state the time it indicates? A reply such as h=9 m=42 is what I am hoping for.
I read h=2 m=42
